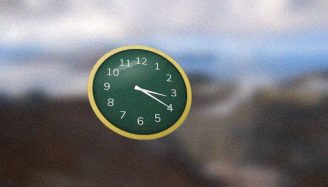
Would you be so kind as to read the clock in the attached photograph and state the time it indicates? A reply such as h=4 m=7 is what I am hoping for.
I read h=3 m=20
